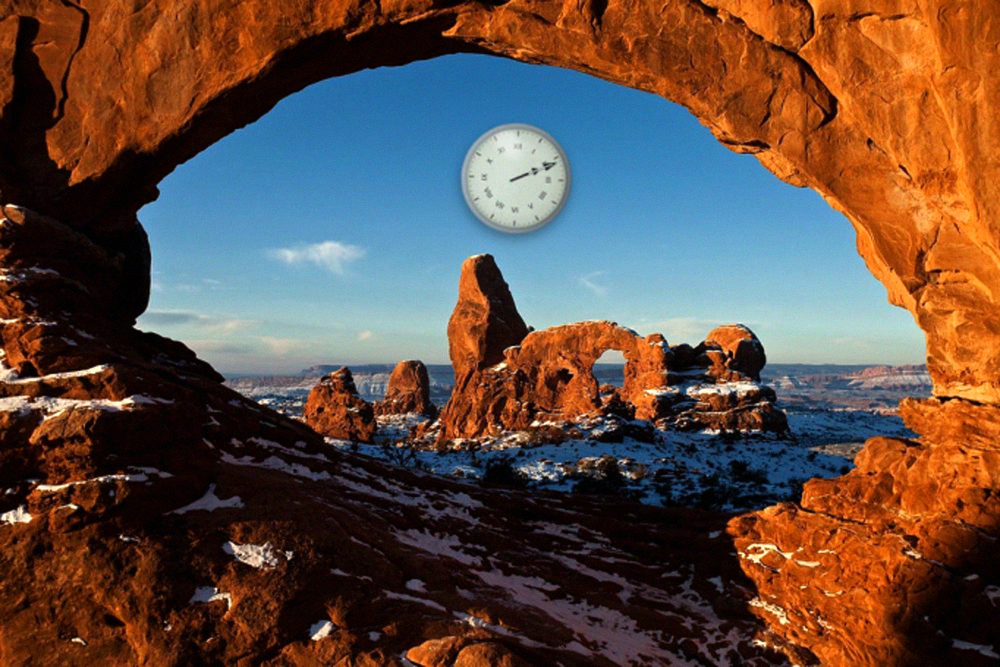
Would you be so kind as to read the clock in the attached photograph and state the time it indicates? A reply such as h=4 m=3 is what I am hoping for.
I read h=2 m=11
